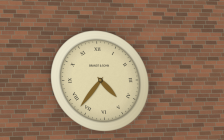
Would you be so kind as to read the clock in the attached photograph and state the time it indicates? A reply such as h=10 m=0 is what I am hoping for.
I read h=4 m=37
